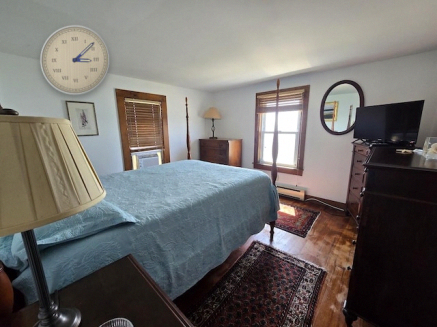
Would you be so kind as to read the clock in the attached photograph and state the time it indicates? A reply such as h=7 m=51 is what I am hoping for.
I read h=3 m=8
